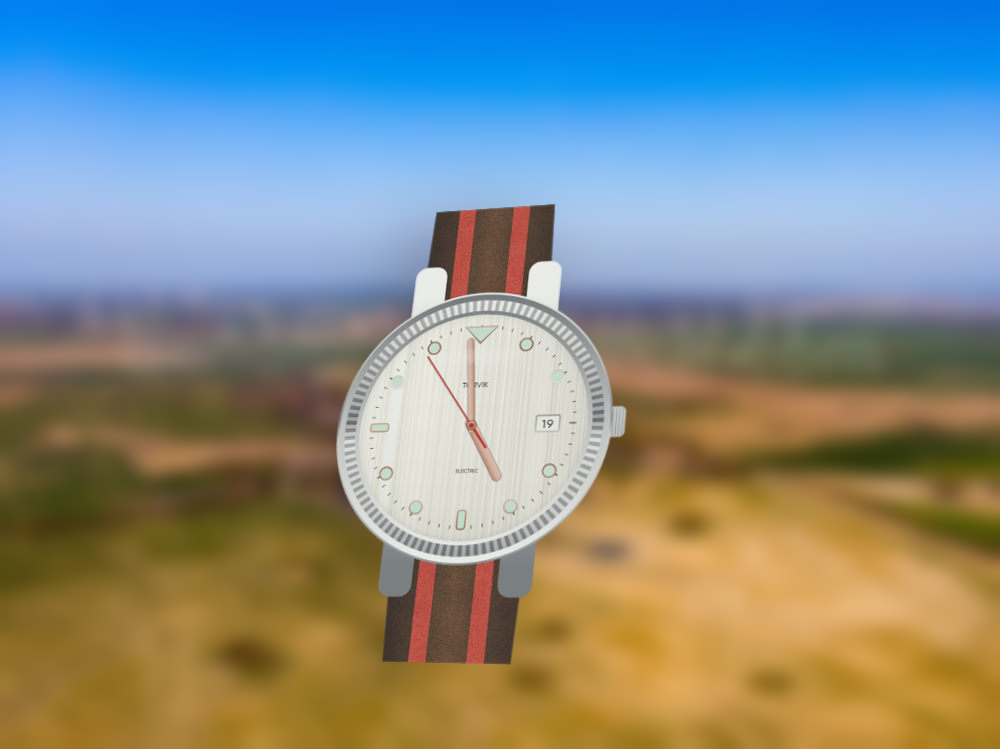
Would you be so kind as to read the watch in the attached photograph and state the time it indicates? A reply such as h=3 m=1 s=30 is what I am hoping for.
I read h=4 m=58 s=54
